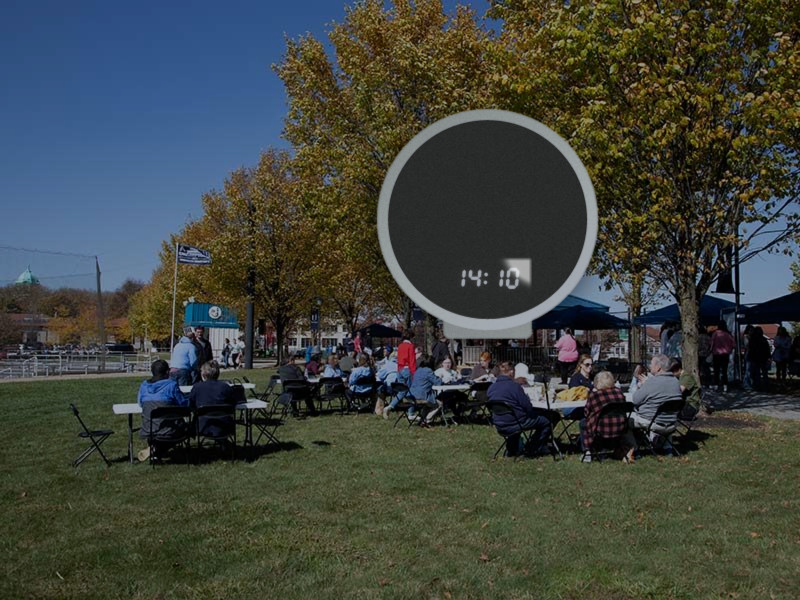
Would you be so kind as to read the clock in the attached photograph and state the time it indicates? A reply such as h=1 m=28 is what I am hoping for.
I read h=14 m=10
